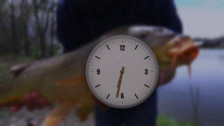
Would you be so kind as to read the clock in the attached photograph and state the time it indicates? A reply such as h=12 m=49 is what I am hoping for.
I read h=6 m=32
